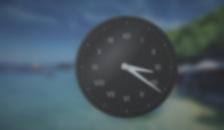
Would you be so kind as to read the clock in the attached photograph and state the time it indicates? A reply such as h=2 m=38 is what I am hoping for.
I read h=3 m=21
